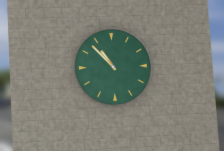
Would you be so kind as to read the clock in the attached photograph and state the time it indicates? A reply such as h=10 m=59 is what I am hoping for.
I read h=10 m=53
